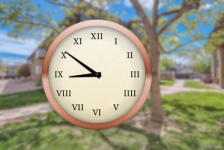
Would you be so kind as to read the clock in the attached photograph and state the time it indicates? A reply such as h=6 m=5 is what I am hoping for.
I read h=8 m=51
